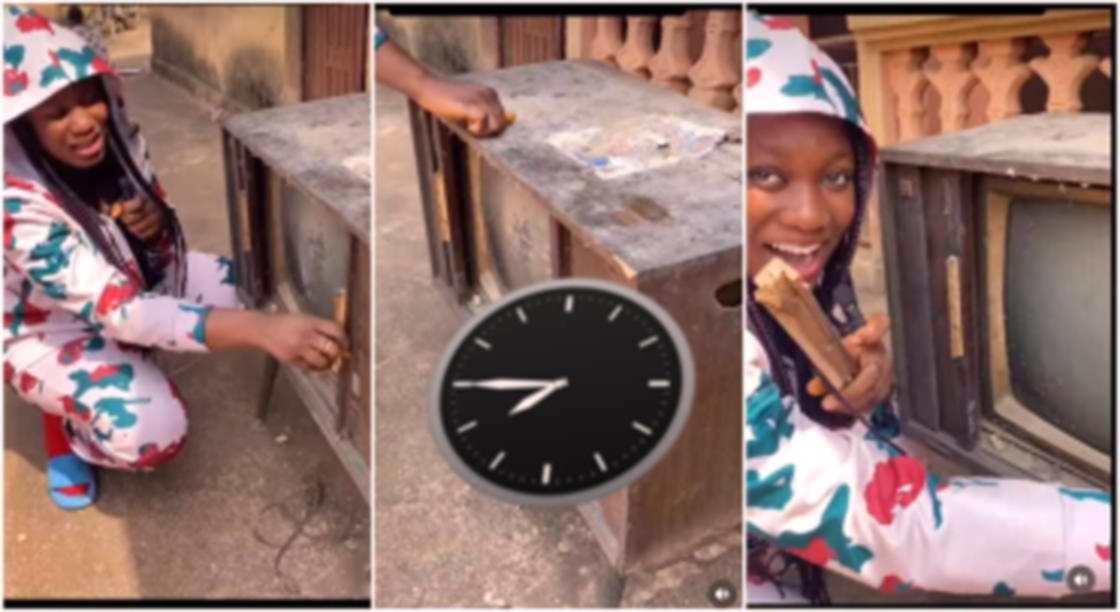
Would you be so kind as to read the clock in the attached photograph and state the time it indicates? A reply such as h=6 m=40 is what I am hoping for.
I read h=7 m=45
